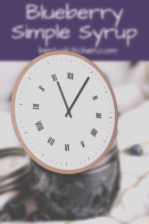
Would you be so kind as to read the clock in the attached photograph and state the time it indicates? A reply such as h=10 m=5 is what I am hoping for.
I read h=11 m=5
